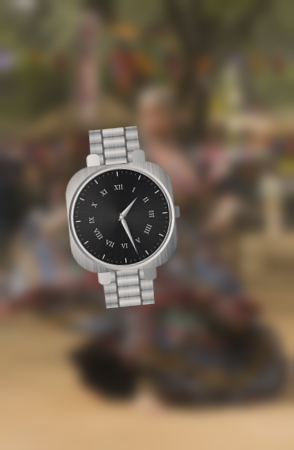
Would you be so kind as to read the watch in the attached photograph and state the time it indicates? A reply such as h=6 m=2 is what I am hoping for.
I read h=1 m=27
